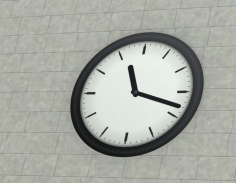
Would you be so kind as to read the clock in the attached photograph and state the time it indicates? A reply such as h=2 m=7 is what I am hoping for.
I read h=11 m=18
